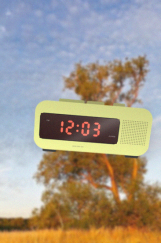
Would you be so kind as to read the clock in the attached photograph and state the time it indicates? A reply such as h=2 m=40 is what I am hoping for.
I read h=12 m=3
